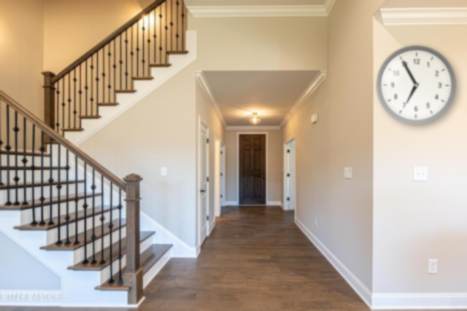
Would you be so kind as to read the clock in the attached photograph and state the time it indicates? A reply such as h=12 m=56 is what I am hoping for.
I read h=6 m=55
